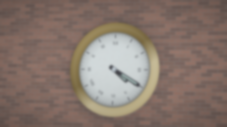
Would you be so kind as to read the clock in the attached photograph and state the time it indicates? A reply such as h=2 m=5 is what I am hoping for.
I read h=4 m=20
